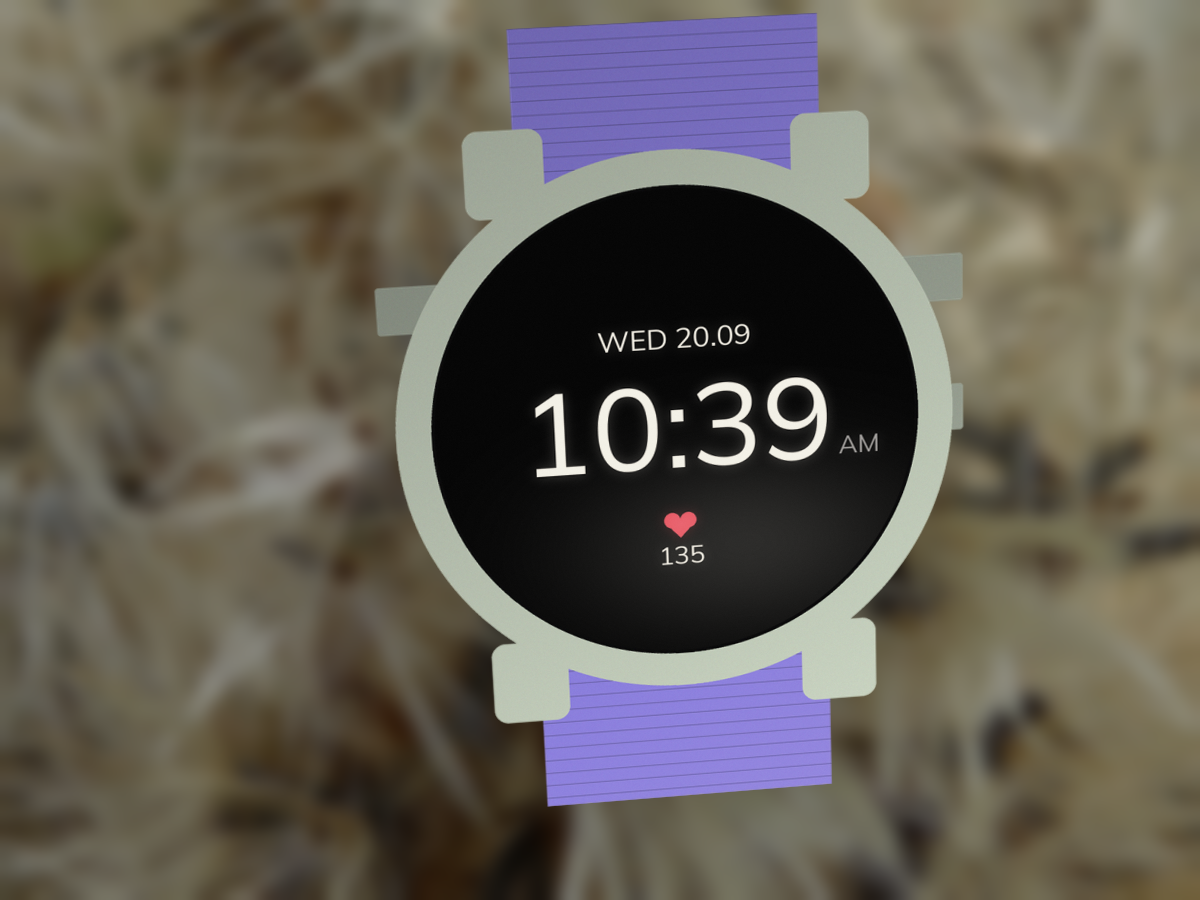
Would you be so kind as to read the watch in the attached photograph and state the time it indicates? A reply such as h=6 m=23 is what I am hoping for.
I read h=10 m=39
